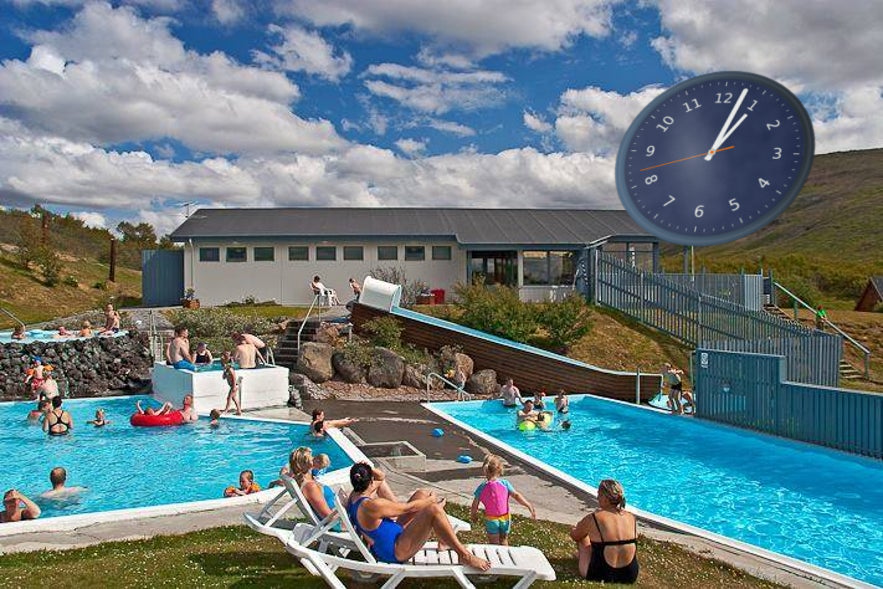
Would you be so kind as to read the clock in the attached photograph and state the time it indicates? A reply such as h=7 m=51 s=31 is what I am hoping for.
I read h=1 m=2 s=42
